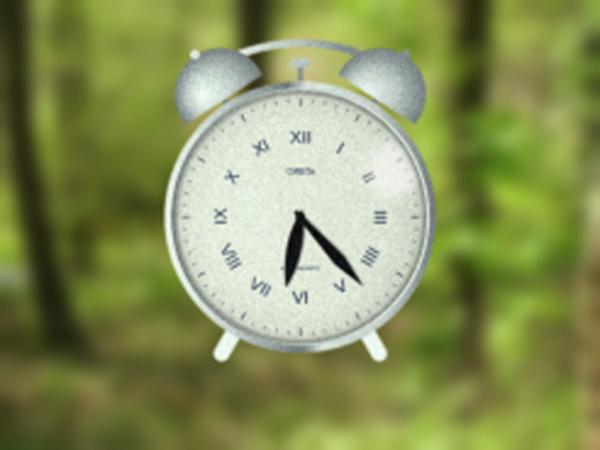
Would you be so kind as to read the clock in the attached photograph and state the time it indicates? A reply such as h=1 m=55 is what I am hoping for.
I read h=6 m=23
